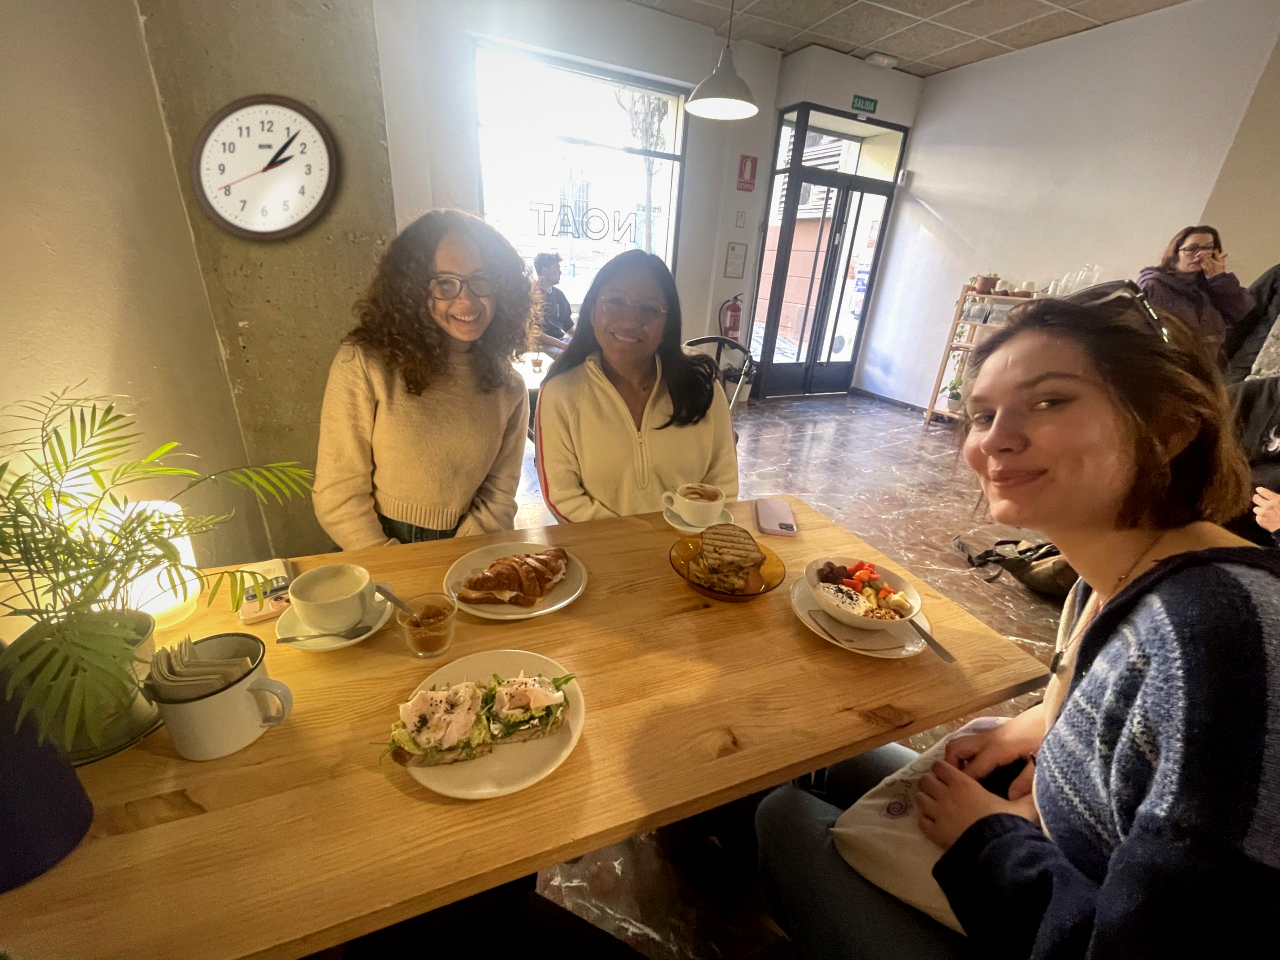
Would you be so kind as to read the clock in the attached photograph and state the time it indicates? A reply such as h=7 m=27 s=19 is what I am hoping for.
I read h=2 m=6 s=41
